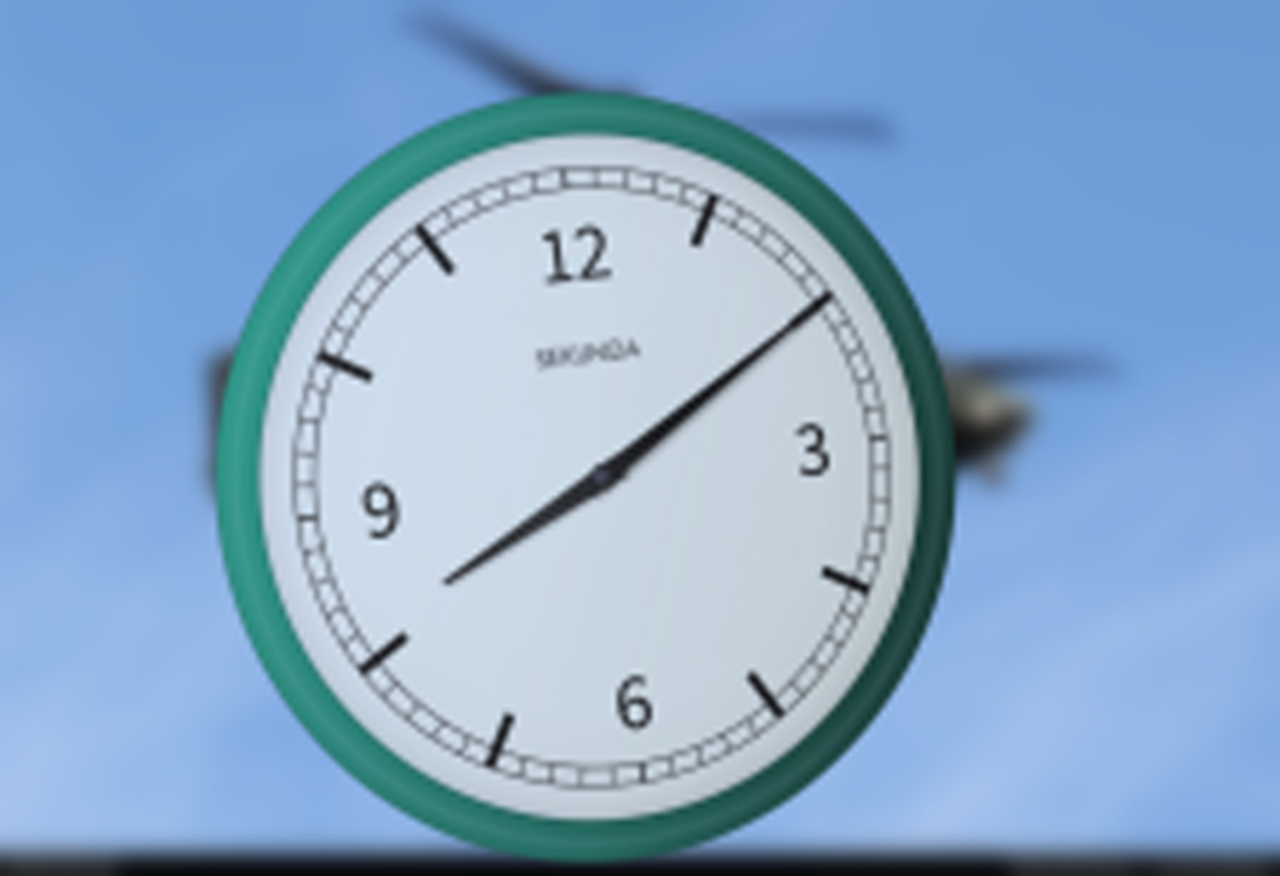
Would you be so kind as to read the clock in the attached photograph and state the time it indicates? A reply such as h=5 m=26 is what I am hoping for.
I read h=8 m=10
